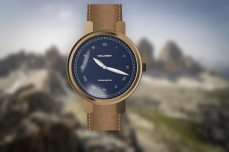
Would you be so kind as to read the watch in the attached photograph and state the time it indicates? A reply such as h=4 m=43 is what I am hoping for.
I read h=10 m=18
